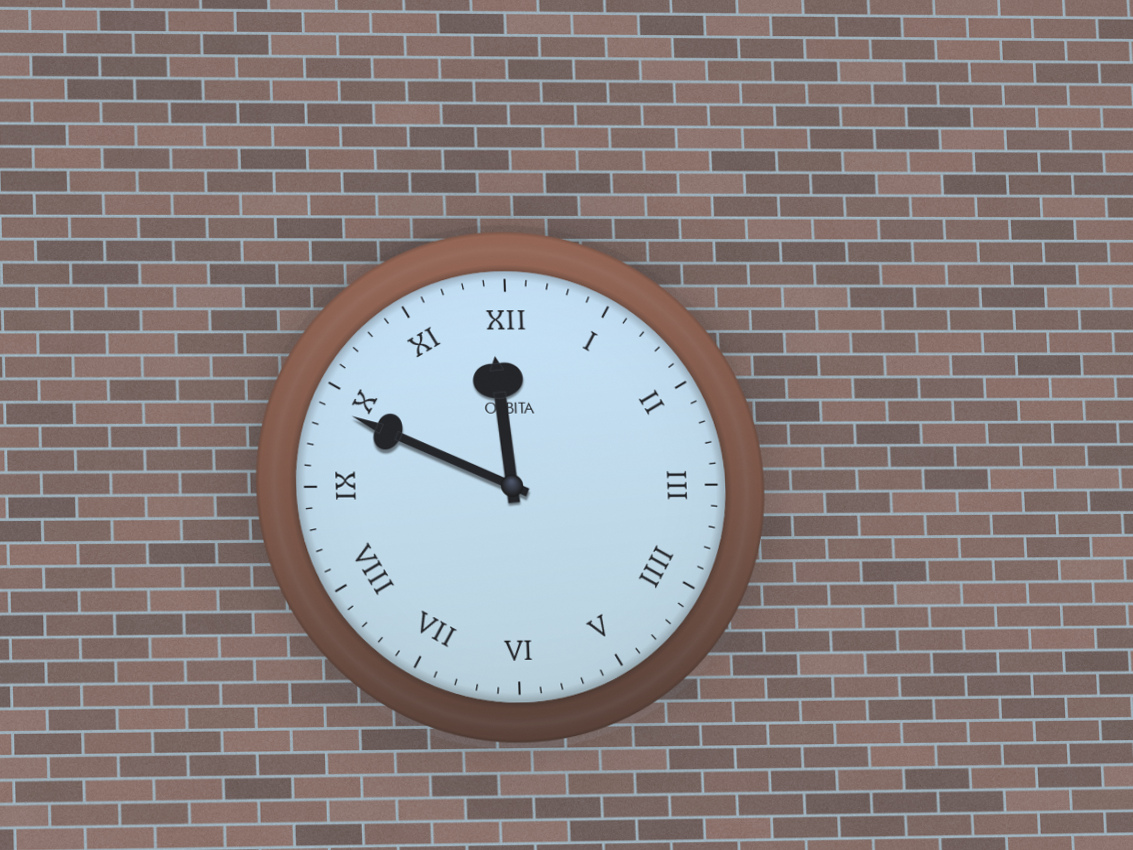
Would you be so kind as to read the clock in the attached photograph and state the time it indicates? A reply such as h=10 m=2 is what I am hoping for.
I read h=11 m=49
